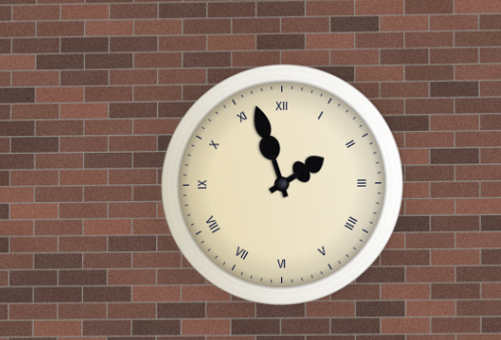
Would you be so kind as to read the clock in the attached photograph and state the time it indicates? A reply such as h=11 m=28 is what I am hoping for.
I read h=1 m=57
